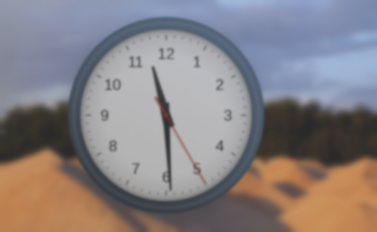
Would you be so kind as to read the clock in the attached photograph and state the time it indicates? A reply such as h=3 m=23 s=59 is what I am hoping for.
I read h=11 m=29 s=25
